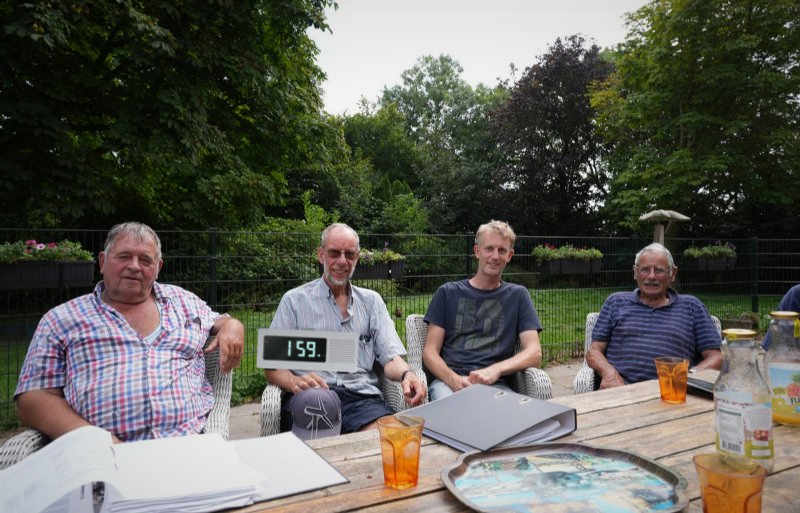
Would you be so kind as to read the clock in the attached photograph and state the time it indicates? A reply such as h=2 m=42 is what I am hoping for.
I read h=1 m=59
